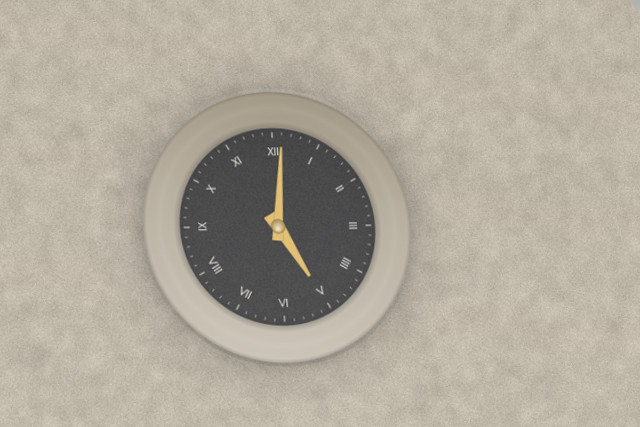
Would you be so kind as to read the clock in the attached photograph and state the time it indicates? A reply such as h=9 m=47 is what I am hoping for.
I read h=5 m=1
